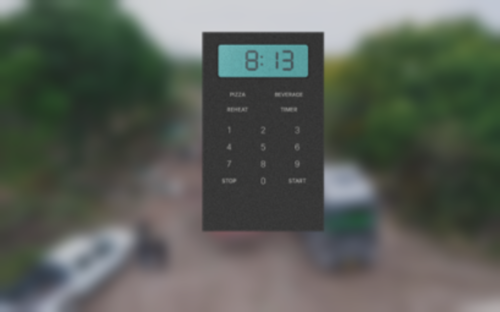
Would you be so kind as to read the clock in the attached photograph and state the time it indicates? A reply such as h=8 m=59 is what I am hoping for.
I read h=8 m=13
